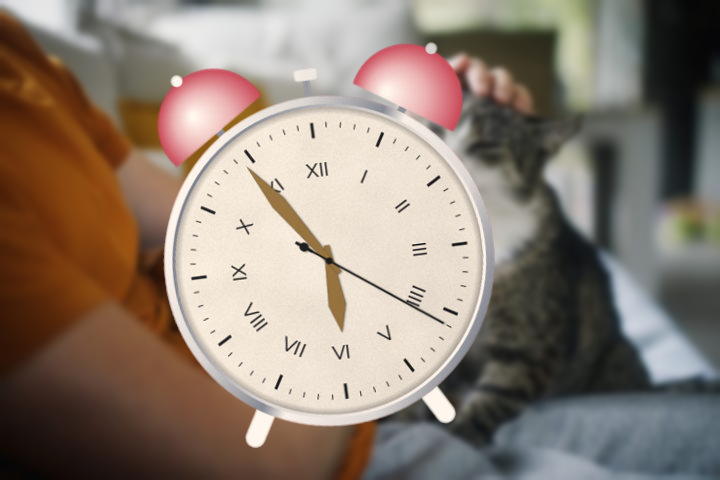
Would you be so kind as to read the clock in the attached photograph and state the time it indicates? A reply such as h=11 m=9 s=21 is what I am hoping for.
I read h=5 m=54 s=21
